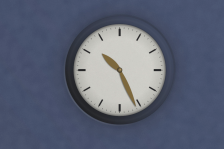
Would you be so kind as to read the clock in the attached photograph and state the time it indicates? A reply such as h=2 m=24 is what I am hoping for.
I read h=10 m=26
